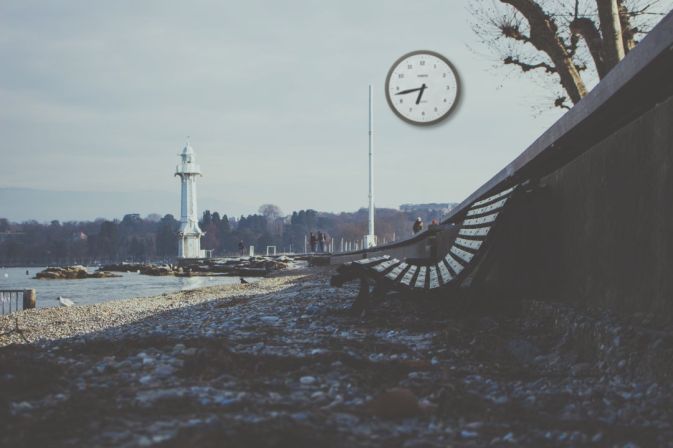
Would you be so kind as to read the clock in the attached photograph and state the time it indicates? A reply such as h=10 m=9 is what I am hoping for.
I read h=6 m=43
